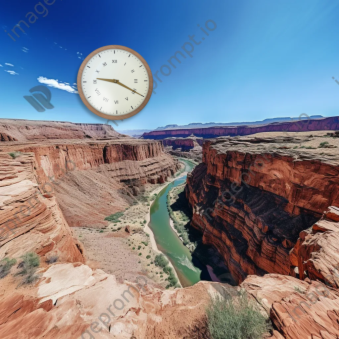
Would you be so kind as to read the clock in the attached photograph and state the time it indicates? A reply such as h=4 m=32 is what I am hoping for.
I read h=9 m=20
